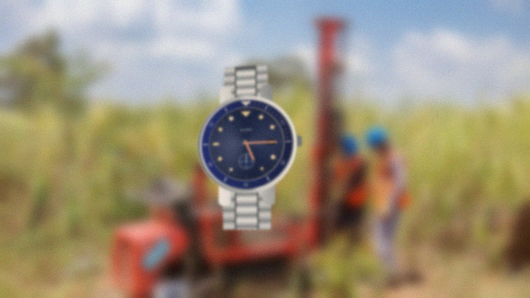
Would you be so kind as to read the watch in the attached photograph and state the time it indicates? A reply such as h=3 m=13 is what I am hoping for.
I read h=5 m=15
